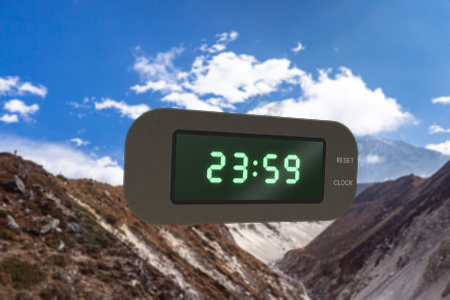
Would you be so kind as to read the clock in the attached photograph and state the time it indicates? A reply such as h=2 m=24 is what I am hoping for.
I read h=23 m=59
